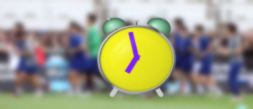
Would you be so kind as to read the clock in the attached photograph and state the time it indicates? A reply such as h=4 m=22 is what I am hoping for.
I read h=6 m=58
